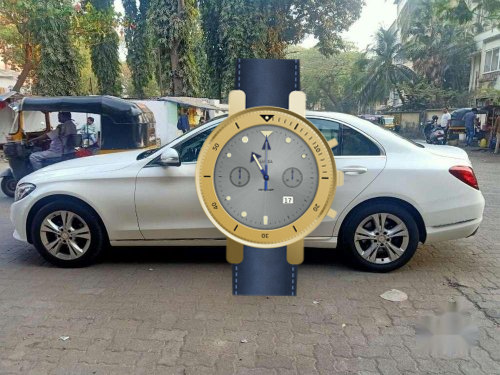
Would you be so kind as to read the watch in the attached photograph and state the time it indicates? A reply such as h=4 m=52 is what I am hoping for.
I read h=11 m=0
